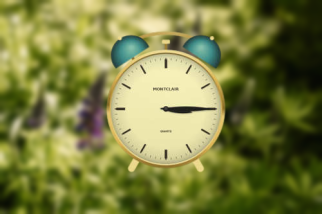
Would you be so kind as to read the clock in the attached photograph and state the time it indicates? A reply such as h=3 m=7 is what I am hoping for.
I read h=3 m=15
